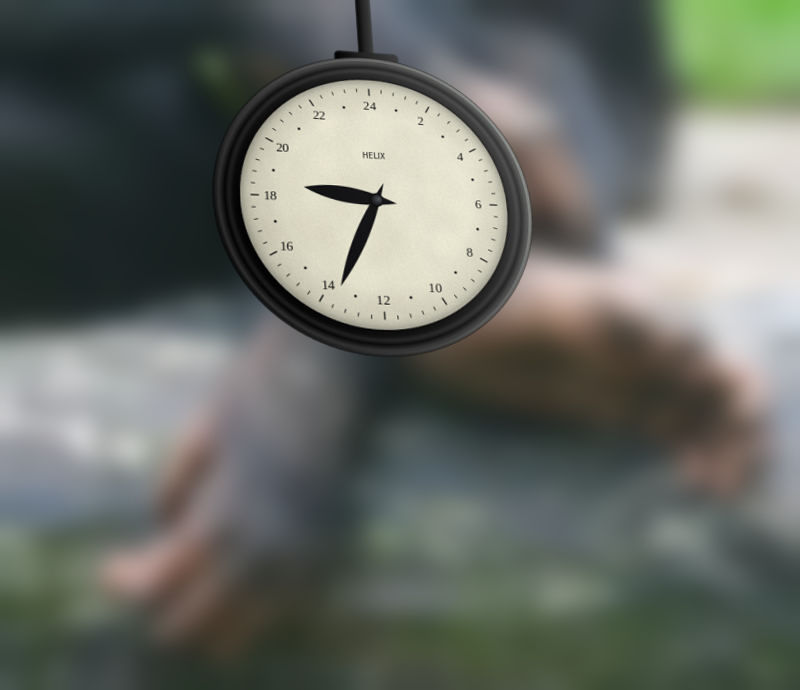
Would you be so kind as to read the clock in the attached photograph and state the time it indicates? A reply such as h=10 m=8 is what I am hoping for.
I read h=18 m=34
